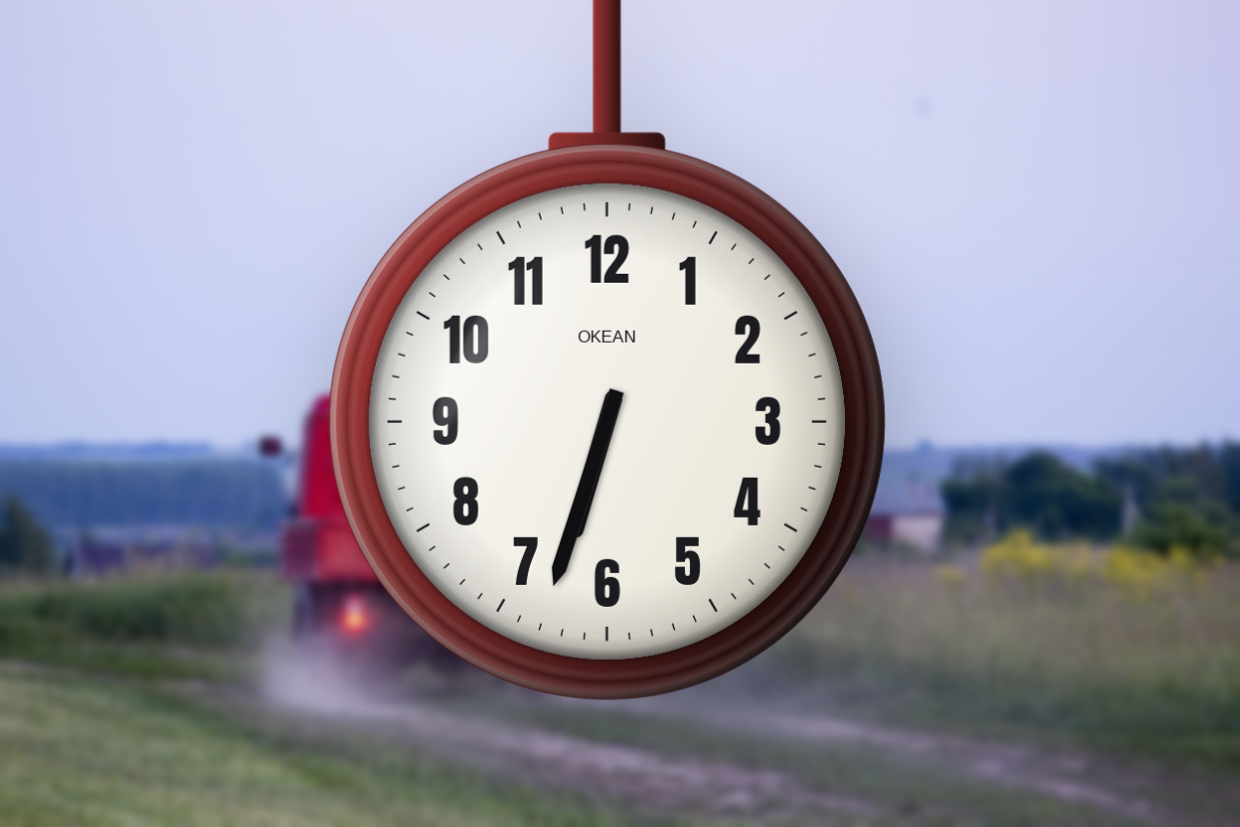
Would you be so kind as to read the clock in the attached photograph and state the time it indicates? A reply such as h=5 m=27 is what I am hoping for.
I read h=6 m=33
